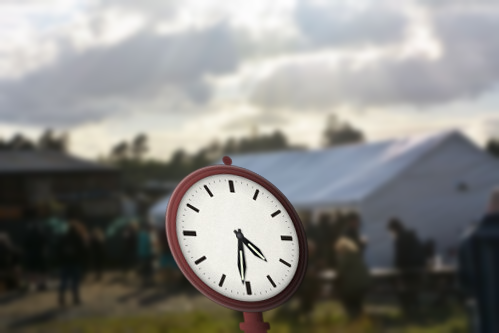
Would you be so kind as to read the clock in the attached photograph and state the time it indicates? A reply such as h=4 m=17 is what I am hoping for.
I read h=4 m=31
